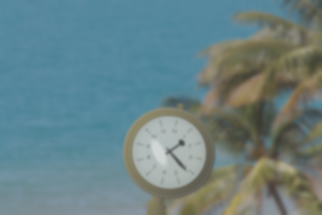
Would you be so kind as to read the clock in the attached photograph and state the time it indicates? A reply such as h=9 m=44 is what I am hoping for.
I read h=1 m=21
